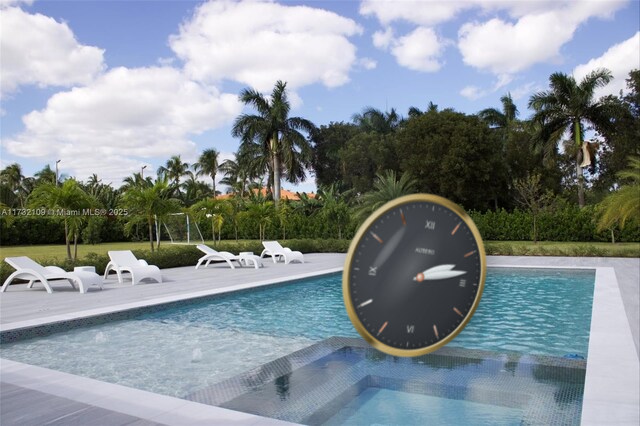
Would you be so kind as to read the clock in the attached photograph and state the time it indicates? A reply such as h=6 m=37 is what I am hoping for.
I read h=2 m=13
